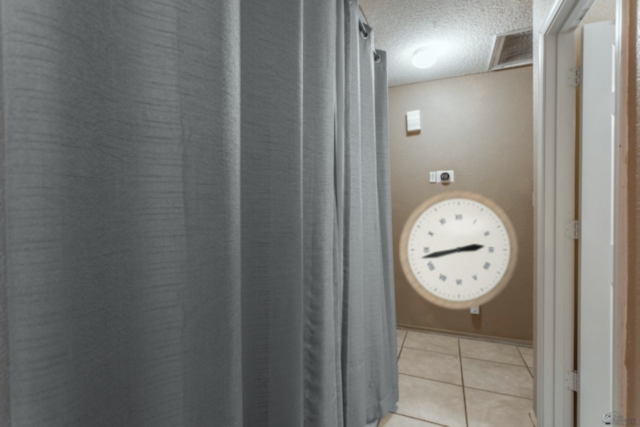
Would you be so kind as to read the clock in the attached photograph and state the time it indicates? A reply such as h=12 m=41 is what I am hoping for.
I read h=2 m=43
